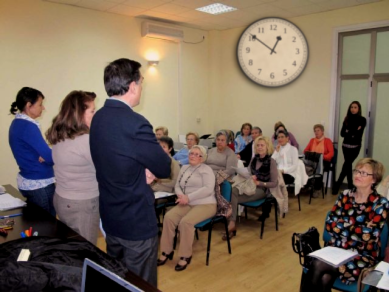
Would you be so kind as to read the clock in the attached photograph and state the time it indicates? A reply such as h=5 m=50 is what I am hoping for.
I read h=12 m=51
